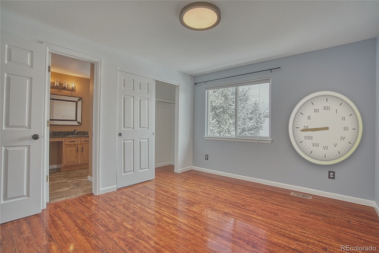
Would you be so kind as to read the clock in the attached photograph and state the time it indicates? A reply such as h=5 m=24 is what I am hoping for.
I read h=8 m=44
